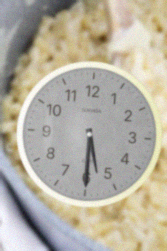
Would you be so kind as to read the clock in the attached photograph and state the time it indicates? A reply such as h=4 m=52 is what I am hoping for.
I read h=5 m=30
